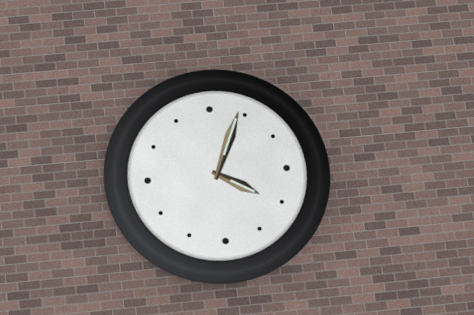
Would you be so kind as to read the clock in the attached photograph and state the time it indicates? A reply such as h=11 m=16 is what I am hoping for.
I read h=4 m=4
